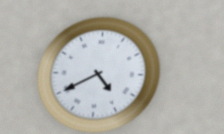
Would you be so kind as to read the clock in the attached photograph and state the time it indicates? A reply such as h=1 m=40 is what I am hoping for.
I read h=4 m=40
